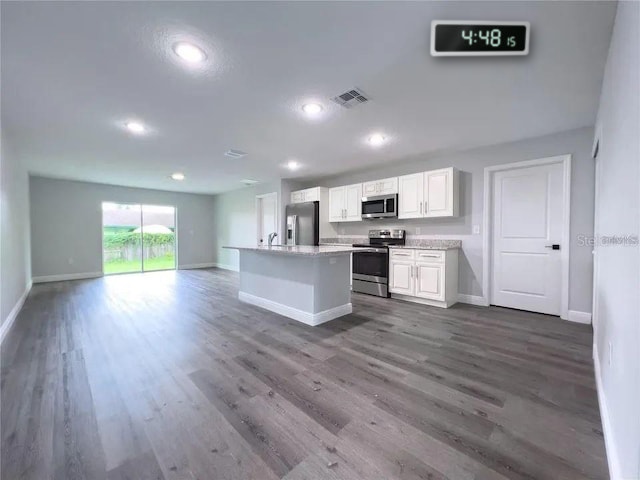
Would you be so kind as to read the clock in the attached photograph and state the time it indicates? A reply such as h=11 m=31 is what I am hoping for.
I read h=4 m=48
